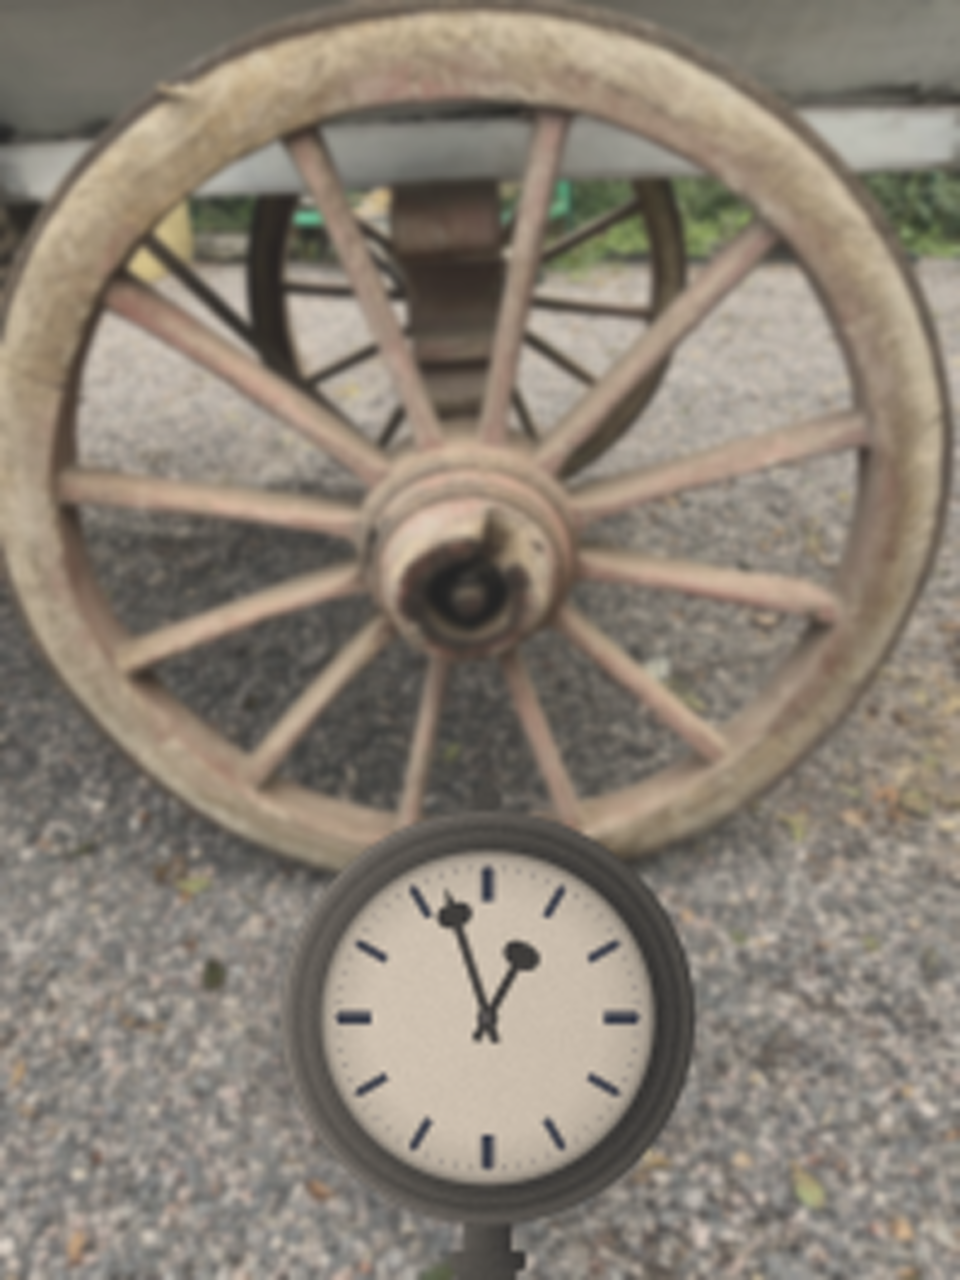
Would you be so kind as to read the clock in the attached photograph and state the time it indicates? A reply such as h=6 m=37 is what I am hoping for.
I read h=12 m=57
